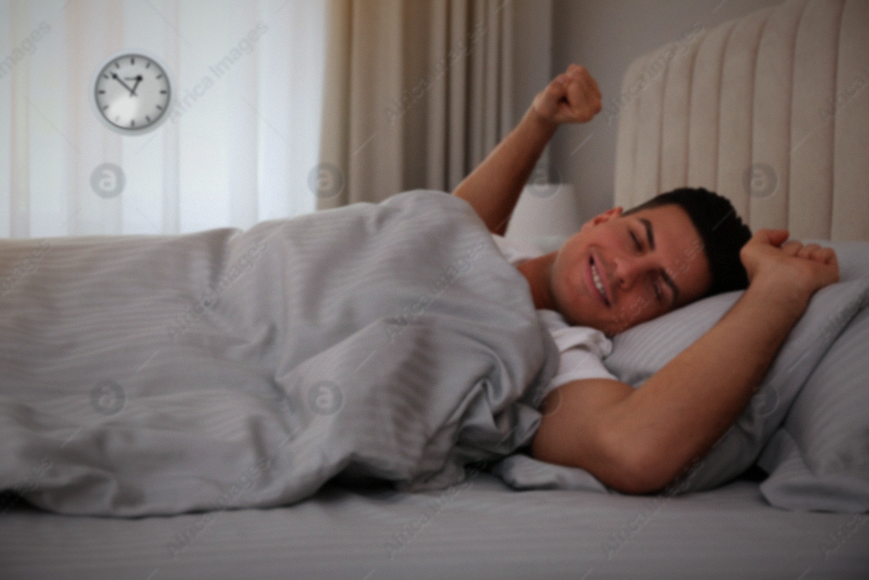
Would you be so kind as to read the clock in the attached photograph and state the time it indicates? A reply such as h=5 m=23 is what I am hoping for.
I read h=12 m=52
